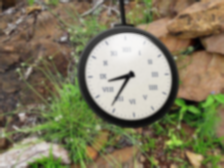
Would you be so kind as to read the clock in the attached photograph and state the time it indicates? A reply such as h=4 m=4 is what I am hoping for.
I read h=8 m=36
